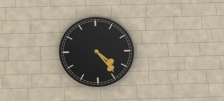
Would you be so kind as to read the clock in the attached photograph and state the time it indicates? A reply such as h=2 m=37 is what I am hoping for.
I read h=4 m=24
